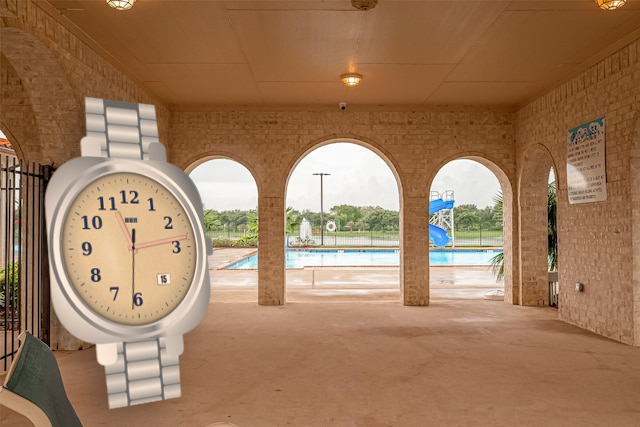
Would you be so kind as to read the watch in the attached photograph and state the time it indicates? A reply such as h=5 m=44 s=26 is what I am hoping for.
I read h=11 m=13 s=31
